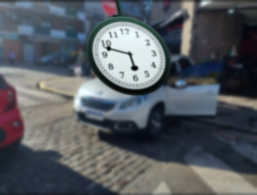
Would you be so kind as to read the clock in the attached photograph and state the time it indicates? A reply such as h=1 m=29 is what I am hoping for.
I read h=5 m=48
